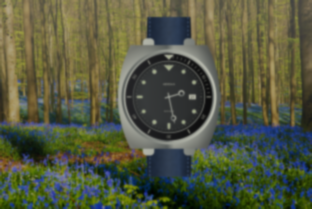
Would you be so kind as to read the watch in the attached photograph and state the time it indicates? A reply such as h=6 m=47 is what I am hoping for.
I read h=2 m=28
